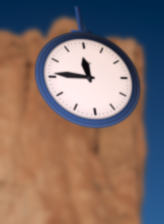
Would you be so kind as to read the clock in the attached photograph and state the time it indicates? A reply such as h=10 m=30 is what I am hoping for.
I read h=11 m=46
